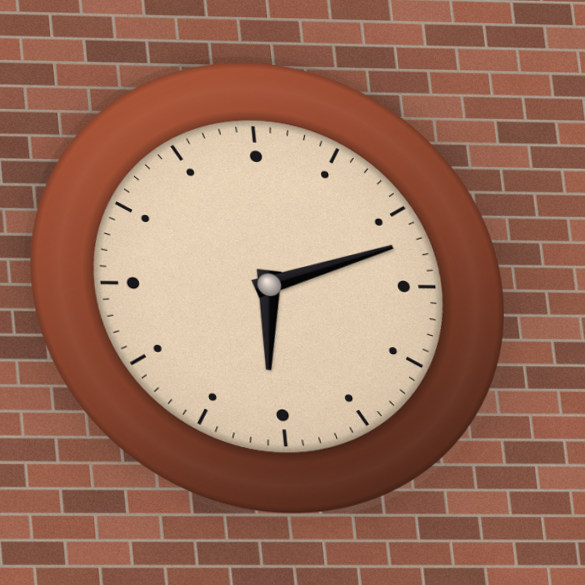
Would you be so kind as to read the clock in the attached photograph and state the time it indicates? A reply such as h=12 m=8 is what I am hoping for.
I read h=6 m=12
